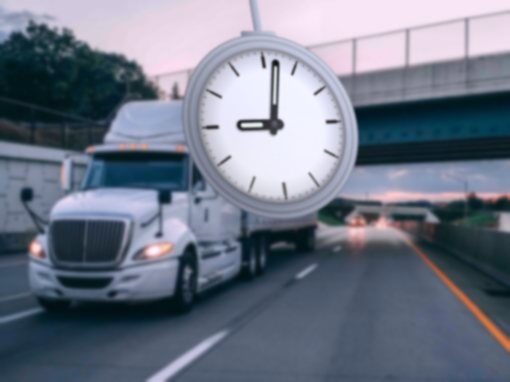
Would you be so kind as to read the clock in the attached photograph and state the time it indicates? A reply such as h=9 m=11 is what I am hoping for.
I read h=9 m=2
